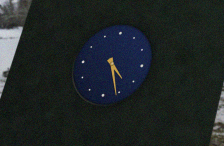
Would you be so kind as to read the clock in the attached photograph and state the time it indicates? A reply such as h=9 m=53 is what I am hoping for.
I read h=4 m=26
